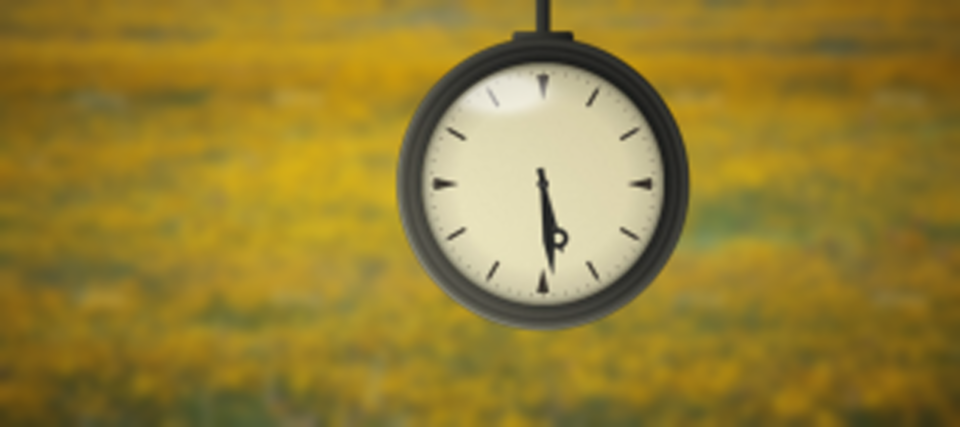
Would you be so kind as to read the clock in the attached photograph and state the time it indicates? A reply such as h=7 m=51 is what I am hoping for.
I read h=5 m=29
